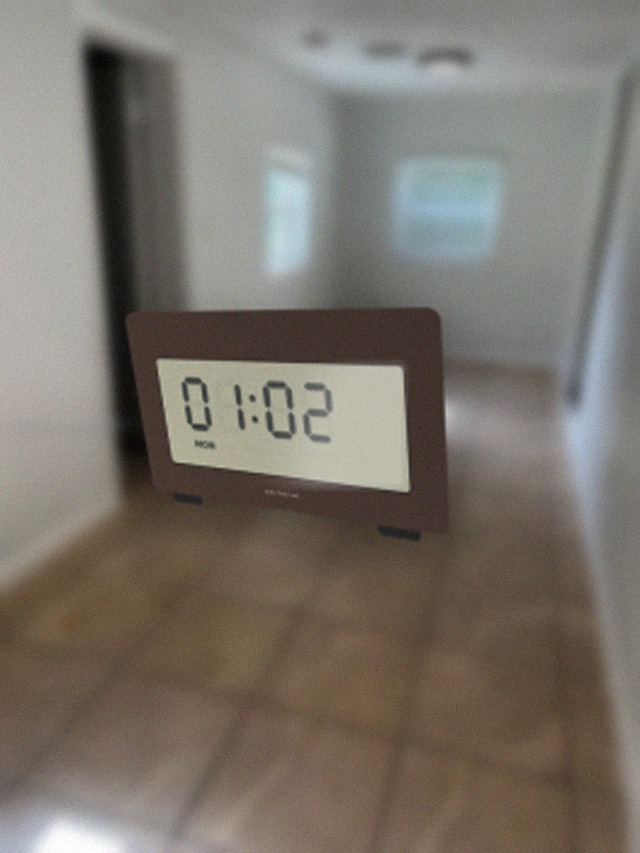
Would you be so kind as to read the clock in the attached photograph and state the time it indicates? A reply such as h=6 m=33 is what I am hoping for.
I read h=1 m=2
